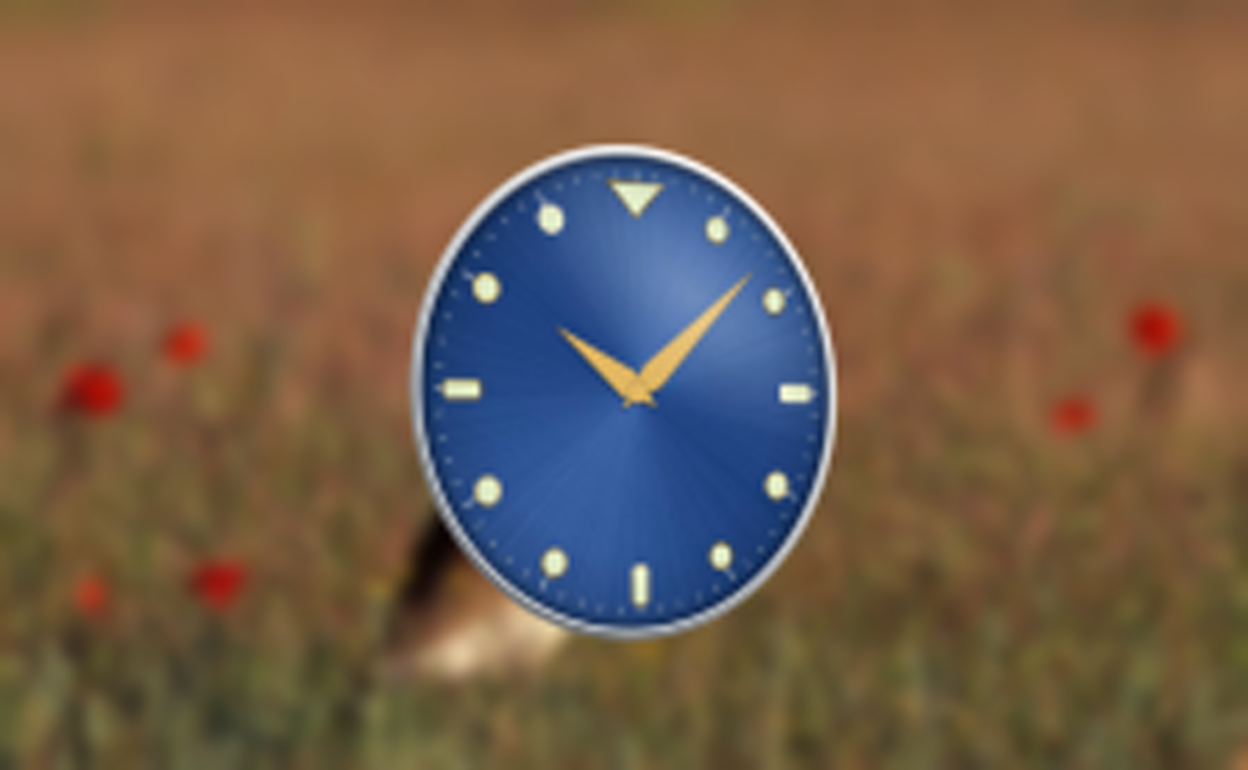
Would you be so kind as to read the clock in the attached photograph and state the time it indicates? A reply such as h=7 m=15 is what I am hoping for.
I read h=10 m=8
